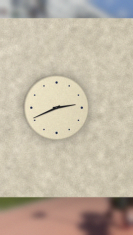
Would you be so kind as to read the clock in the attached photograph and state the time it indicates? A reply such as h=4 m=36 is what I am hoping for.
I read h=2 m=41
